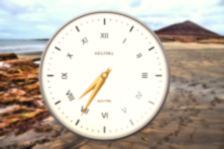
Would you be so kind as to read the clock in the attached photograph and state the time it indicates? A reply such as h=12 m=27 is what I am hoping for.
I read h=7 m=35
